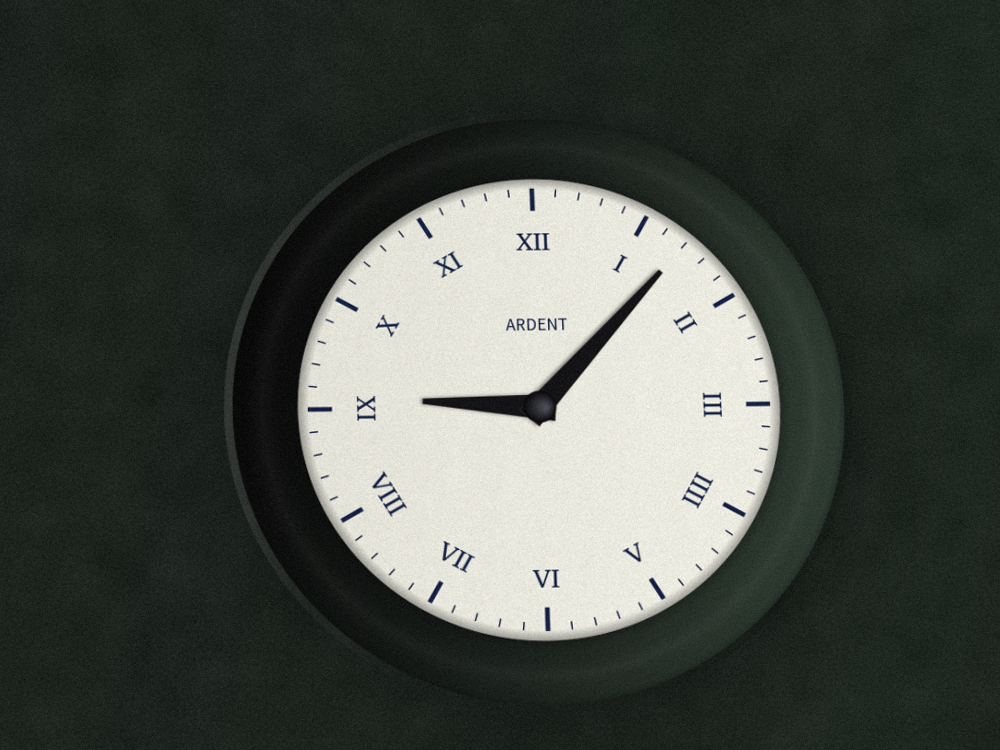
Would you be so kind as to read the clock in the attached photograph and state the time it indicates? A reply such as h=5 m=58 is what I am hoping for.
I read h=9 m=7
